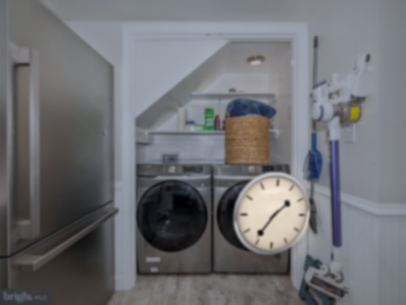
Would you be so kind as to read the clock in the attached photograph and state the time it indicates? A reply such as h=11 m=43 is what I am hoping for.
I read h=1 m=36
